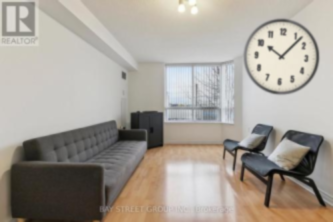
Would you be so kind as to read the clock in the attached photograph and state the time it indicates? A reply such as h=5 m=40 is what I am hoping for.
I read h=10 m=7
